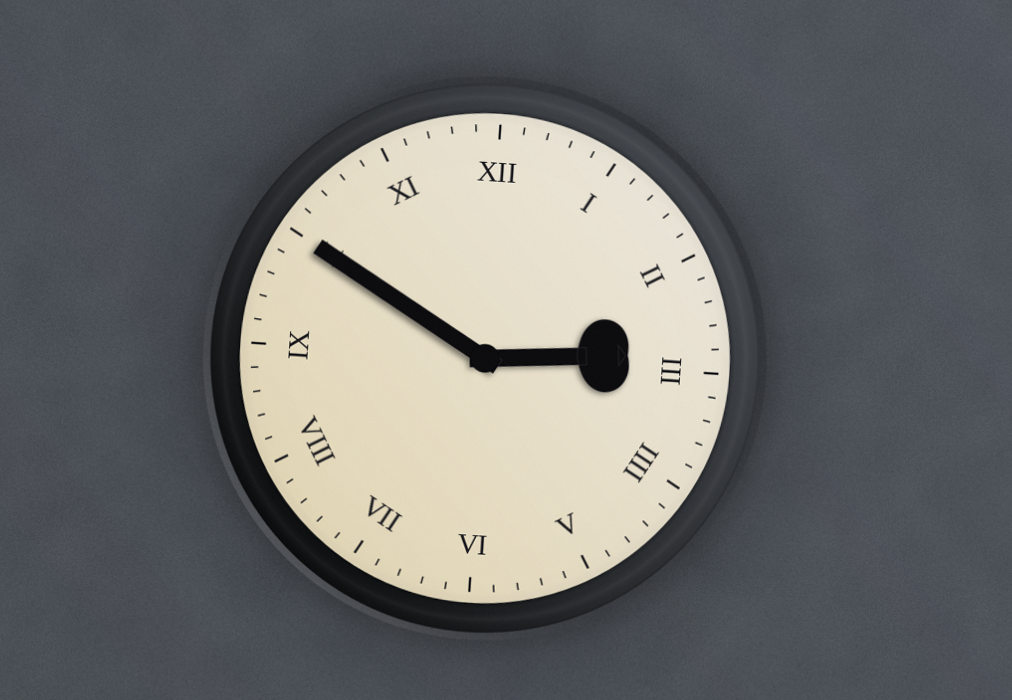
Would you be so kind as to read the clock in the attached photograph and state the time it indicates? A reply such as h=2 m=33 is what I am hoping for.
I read h=2 m=50
